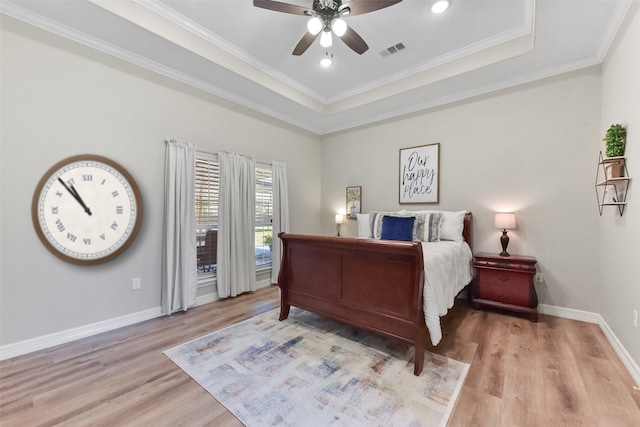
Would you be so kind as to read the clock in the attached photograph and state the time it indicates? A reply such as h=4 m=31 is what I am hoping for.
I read h=10 m=53
